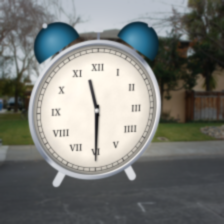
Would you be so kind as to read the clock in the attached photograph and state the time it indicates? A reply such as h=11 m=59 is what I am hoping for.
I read h=11 m=30
